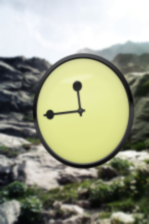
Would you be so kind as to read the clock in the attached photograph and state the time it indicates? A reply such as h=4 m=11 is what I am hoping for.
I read h=11 m=44
